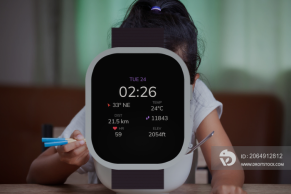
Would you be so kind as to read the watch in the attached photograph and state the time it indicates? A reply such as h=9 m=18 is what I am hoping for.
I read h=2 m=26
